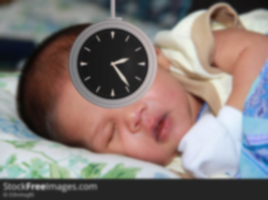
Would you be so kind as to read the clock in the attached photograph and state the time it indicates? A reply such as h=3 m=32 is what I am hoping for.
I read h=2 m=24
